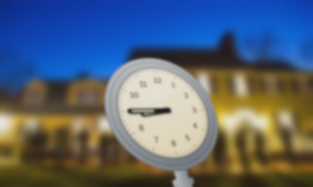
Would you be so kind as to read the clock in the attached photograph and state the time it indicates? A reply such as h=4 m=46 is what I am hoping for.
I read h=8 m=45
